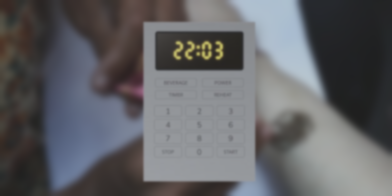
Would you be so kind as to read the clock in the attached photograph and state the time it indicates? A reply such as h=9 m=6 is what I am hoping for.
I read h=22 m=3
